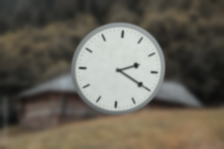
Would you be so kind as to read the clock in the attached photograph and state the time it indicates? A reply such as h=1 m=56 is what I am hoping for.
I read h=2 m=20
